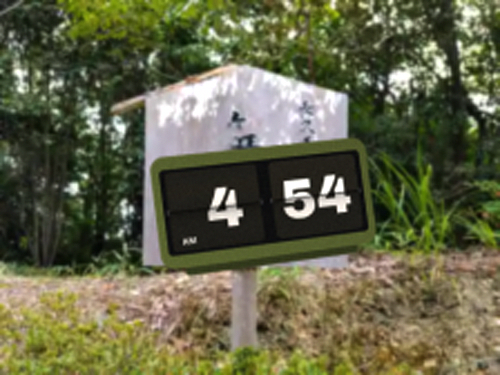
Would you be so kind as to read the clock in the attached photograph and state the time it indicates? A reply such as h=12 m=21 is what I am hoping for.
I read h=4 m=54
